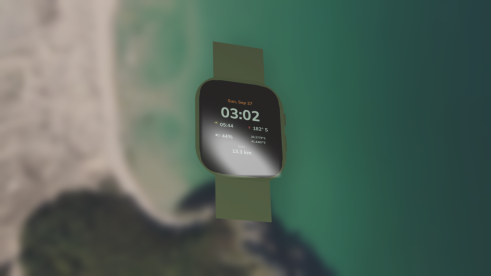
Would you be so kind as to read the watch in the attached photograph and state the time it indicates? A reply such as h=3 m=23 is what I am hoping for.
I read h=3 m=2
